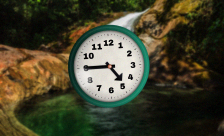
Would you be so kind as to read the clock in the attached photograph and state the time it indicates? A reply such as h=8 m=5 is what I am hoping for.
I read h=4 m=45
